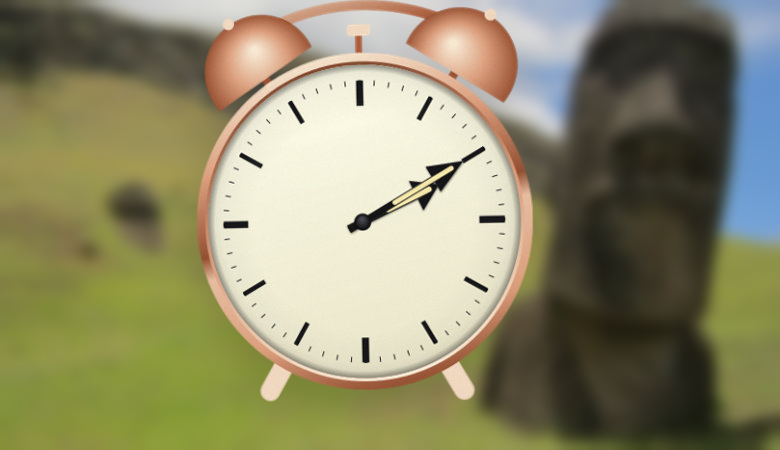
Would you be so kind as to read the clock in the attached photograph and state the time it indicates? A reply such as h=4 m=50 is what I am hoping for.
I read h=2 m=10
